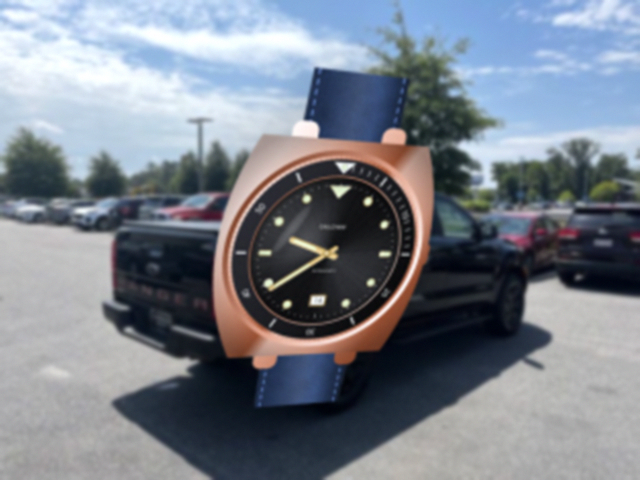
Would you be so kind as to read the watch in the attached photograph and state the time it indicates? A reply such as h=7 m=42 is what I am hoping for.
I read h=9 m=39
